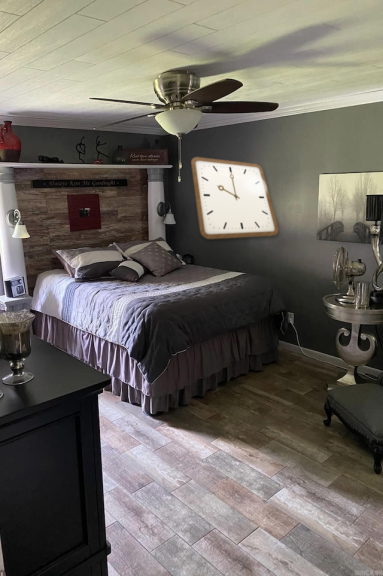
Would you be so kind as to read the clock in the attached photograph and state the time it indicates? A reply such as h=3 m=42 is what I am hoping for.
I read h=10 m=0
